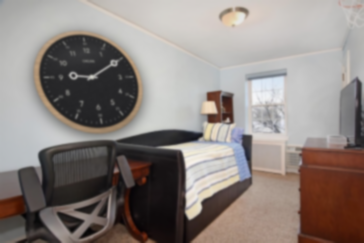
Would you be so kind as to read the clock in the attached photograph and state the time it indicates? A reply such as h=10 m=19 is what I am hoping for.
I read h=9 m=10
